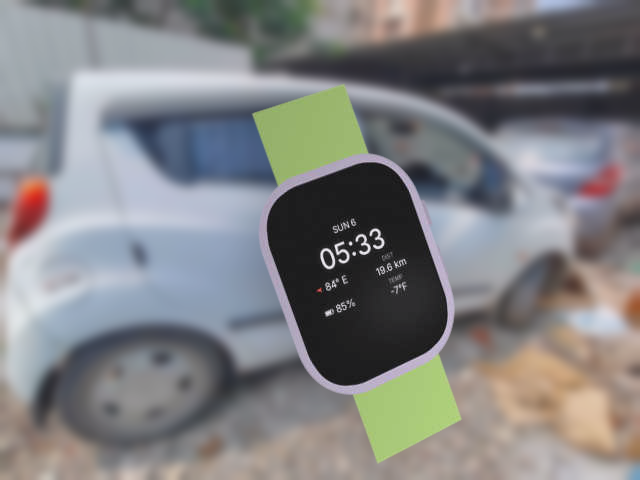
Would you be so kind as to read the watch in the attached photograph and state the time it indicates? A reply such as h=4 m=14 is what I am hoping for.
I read h=5 m=33
